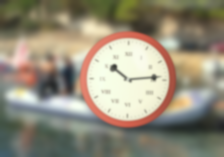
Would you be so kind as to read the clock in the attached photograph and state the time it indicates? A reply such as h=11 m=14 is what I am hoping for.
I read h=10 m=14
